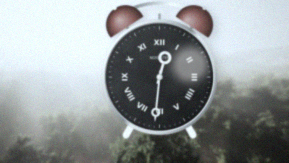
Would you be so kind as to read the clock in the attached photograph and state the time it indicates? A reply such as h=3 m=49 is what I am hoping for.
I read h=12 m=31
